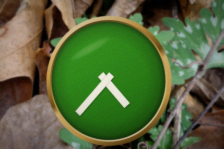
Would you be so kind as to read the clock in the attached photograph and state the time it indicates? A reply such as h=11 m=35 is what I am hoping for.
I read h=4 m=37
